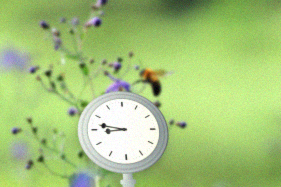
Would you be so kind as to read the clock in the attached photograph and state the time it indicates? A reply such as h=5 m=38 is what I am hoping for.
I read h=8 m=47
